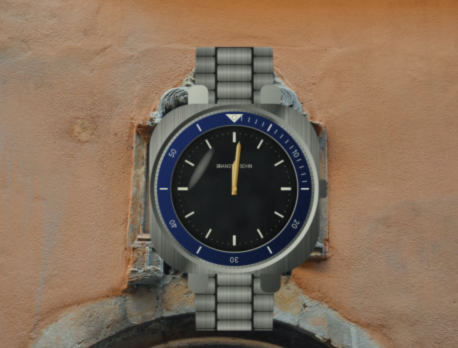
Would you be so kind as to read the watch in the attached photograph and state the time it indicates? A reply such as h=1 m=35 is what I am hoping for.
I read h=12 m=1
